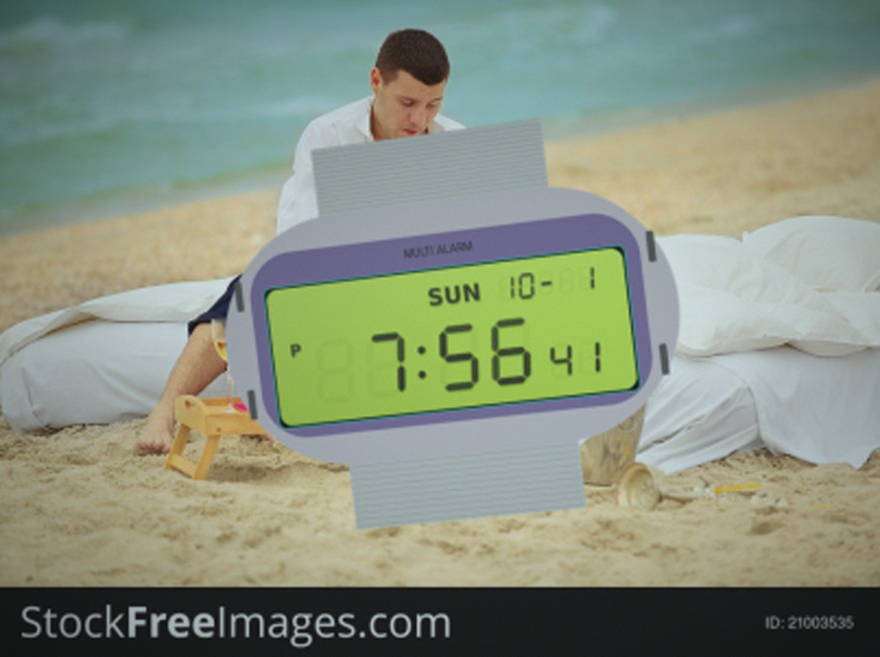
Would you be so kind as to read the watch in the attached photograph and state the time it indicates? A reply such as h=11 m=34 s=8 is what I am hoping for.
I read h=7 m=56 s=41
